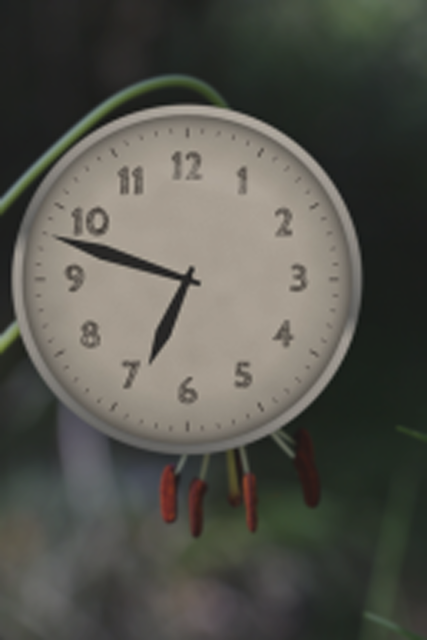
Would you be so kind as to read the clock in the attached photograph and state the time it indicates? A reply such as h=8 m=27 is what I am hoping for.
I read h=6 m=48
